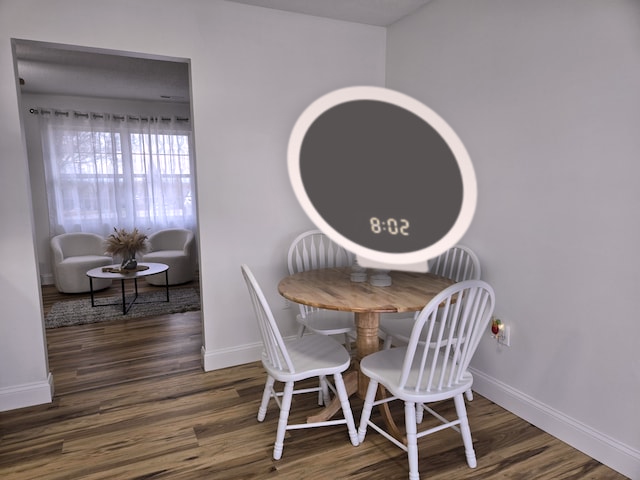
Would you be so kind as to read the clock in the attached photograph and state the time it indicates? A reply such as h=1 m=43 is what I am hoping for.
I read h=8 m=2
